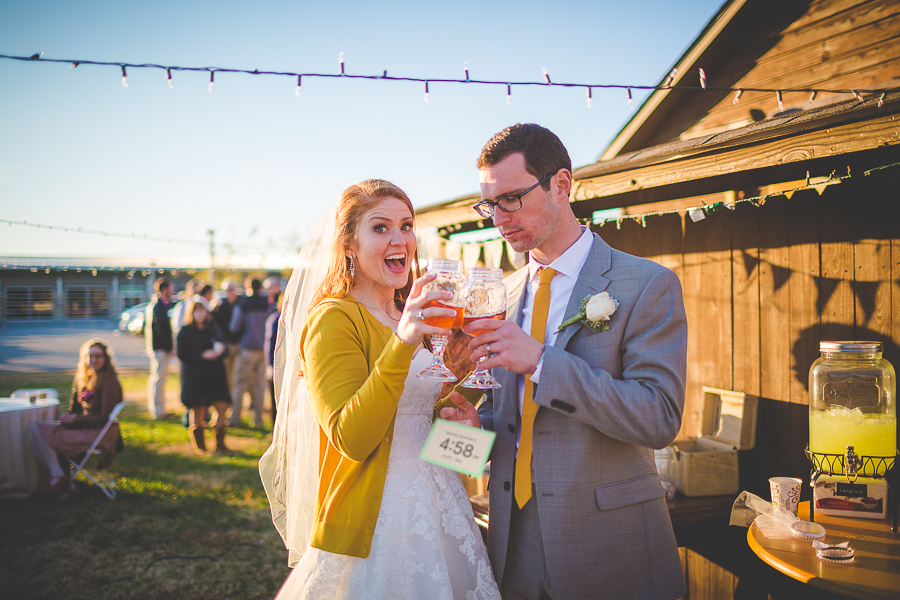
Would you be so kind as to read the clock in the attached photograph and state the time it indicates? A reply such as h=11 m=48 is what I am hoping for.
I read h=4 m=58
